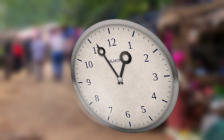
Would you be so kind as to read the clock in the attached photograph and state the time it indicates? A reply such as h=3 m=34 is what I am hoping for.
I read h=12 m=56
